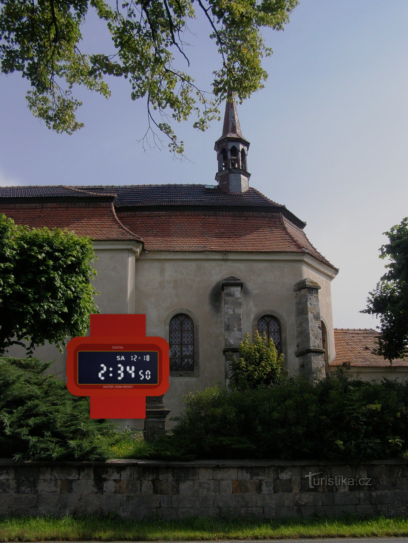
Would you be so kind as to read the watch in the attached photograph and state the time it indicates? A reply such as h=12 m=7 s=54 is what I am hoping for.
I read h=2 m=34 s=50
